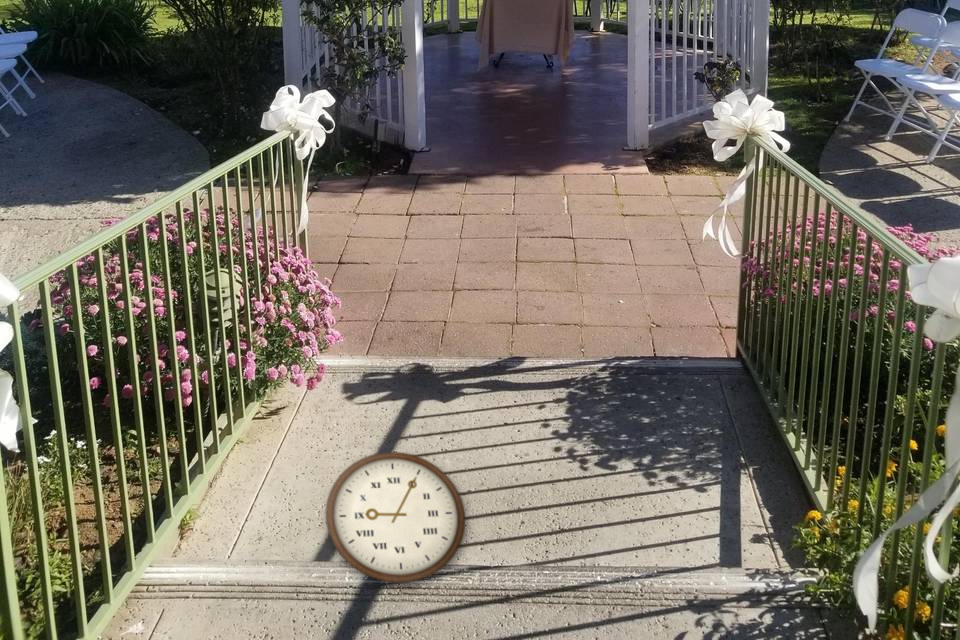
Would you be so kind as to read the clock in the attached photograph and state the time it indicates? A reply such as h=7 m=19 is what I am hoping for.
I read h=9 m=5
